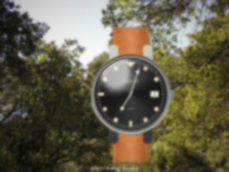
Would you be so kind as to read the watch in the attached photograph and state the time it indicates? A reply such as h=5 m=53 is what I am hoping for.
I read h=7 m=3
